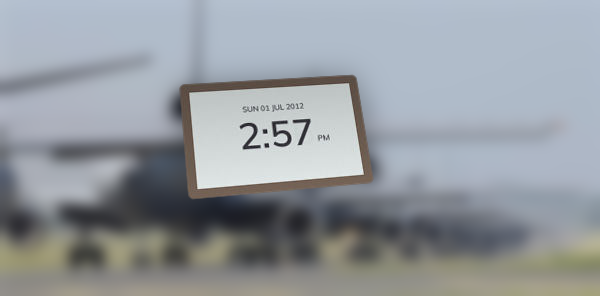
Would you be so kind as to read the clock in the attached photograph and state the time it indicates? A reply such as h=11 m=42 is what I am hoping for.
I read h=2 m=57
